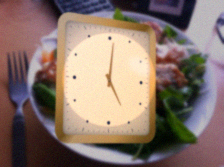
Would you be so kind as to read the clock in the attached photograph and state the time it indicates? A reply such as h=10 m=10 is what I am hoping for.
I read h=5 m=1
